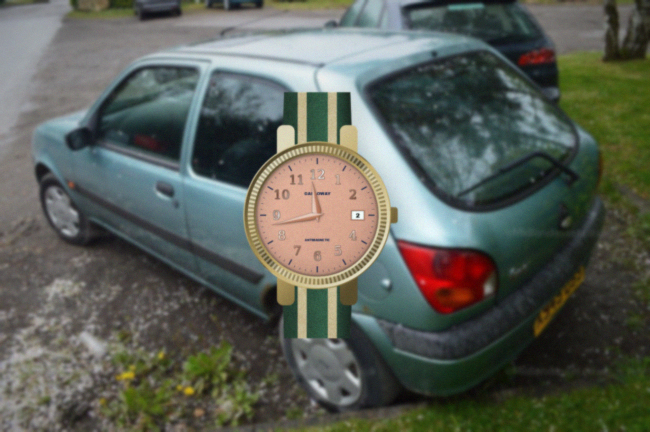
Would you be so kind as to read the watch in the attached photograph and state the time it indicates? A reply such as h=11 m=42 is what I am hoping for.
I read h=11 m=43
